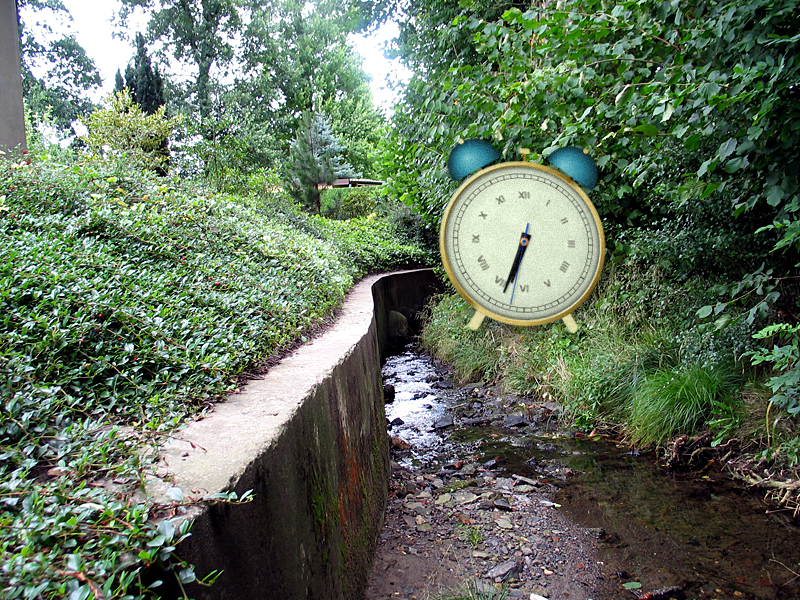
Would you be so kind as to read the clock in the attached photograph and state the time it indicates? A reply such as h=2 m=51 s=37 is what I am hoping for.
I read h=6 m=33 s=32
